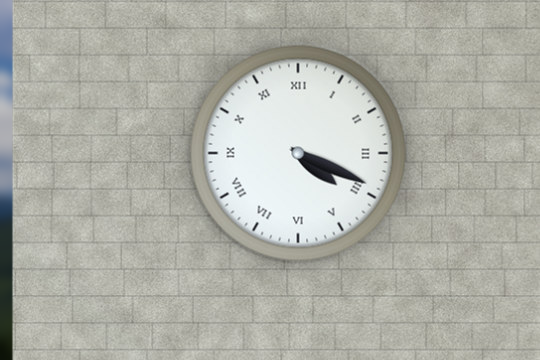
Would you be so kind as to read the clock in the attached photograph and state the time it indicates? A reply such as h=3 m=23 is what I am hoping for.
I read h=4 m=19
